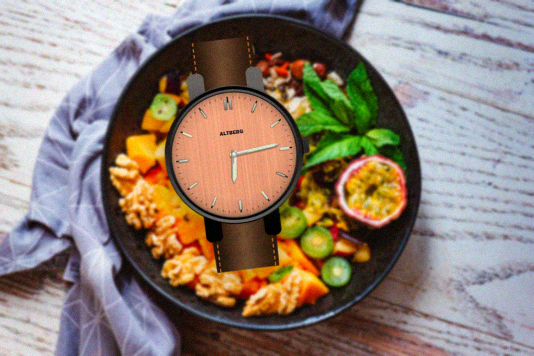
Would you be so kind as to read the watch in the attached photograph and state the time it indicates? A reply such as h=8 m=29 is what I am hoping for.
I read h=6 m=14
